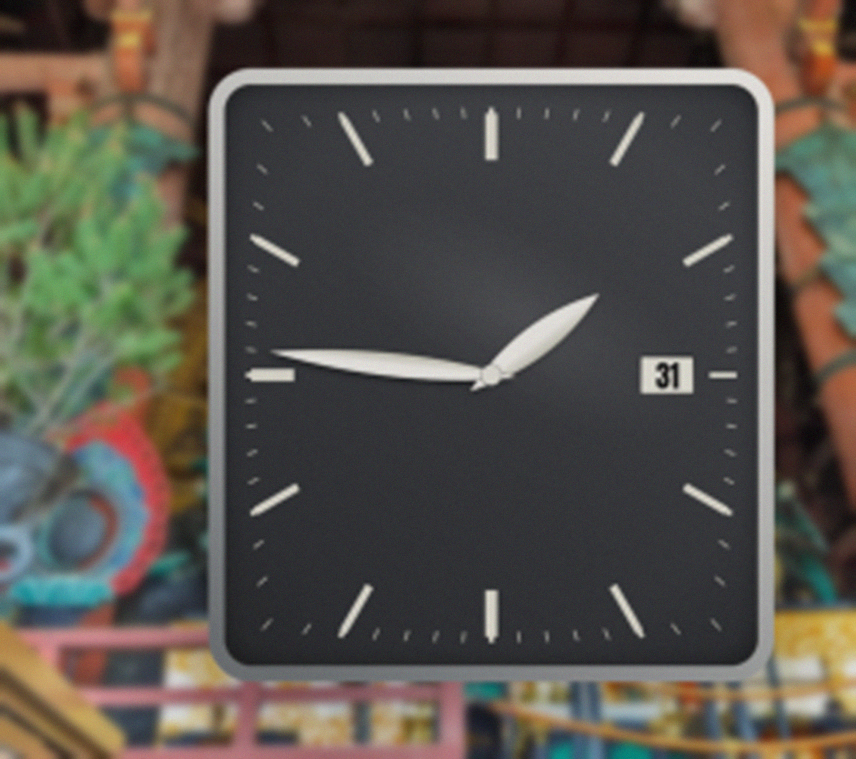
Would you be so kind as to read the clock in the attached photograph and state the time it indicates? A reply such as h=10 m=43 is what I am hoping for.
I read h=1 m=46
